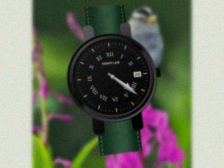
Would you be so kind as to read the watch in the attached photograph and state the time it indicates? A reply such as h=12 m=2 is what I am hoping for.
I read h=4 m=22
